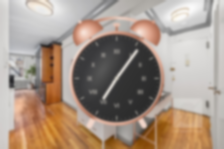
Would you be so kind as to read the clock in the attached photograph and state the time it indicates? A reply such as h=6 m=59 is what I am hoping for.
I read h=7 m=6
